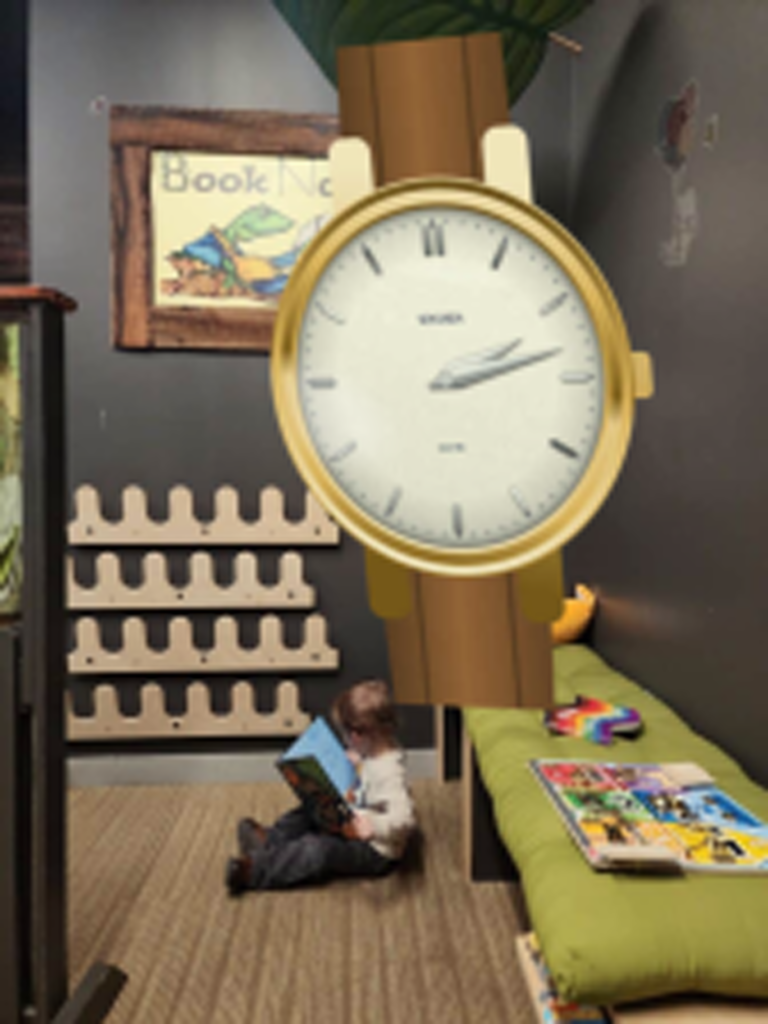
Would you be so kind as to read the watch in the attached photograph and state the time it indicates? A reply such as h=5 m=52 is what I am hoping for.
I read h=2 m=13
